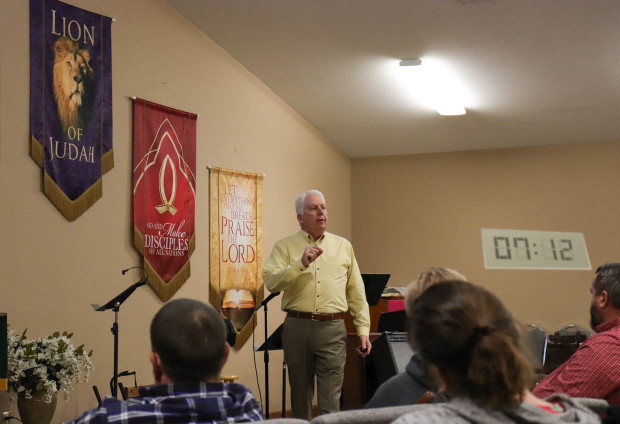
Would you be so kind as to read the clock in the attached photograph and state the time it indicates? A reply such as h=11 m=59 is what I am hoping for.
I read h=7 m=12
